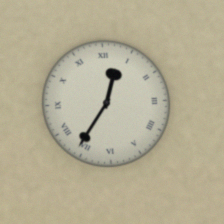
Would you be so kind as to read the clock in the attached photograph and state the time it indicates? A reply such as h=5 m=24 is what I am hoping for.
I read h=12 m=36
